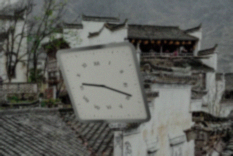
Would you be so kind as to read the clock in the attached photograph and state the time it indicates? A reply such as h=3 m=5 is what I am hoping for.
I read h=9 m=19
